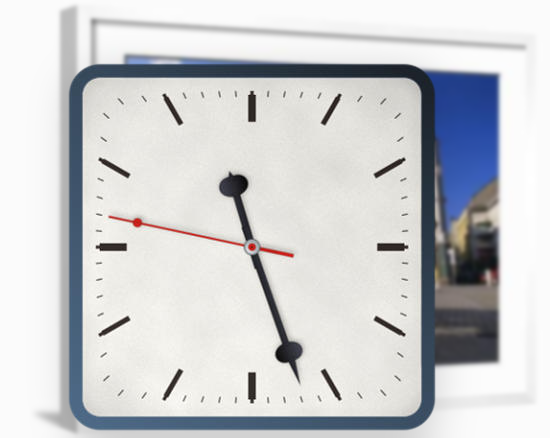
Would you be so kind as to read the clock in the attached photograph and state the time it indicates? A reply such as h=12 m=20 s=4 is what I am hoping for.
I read h=11 m=26 s=47
